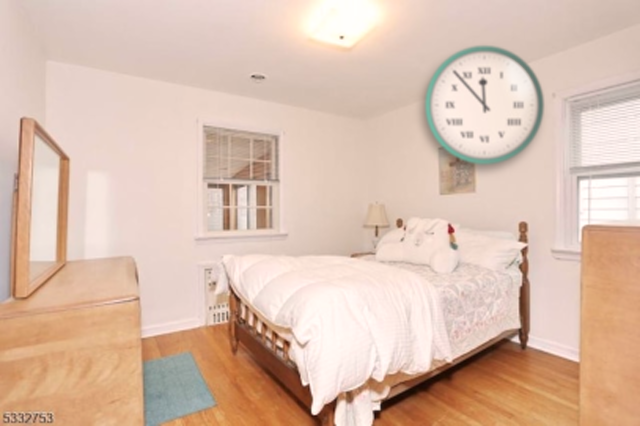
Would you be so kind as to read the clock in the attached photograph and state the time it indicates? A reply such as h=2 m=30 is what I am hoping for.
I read h=11 m=53
